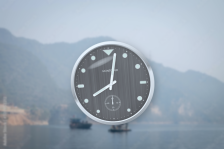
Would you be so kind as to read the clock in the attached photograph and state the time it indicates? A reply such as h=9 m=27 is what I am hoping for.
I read h=8 m=2
